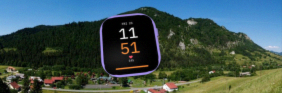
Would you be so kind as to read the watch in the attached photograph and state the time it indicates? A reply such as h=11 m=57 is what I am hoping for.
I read h=11 m=51
